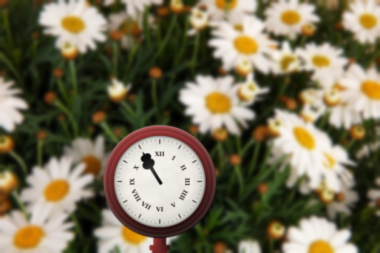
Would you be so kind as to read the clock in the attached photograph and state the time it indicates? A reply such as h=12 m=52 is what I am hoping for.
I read h=10 m=55
